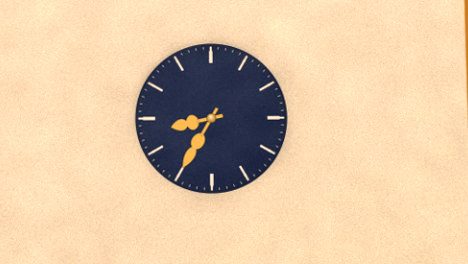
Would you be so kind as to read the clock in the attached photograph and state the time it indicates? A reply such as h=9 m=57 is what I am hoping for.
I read h=8 m=35
